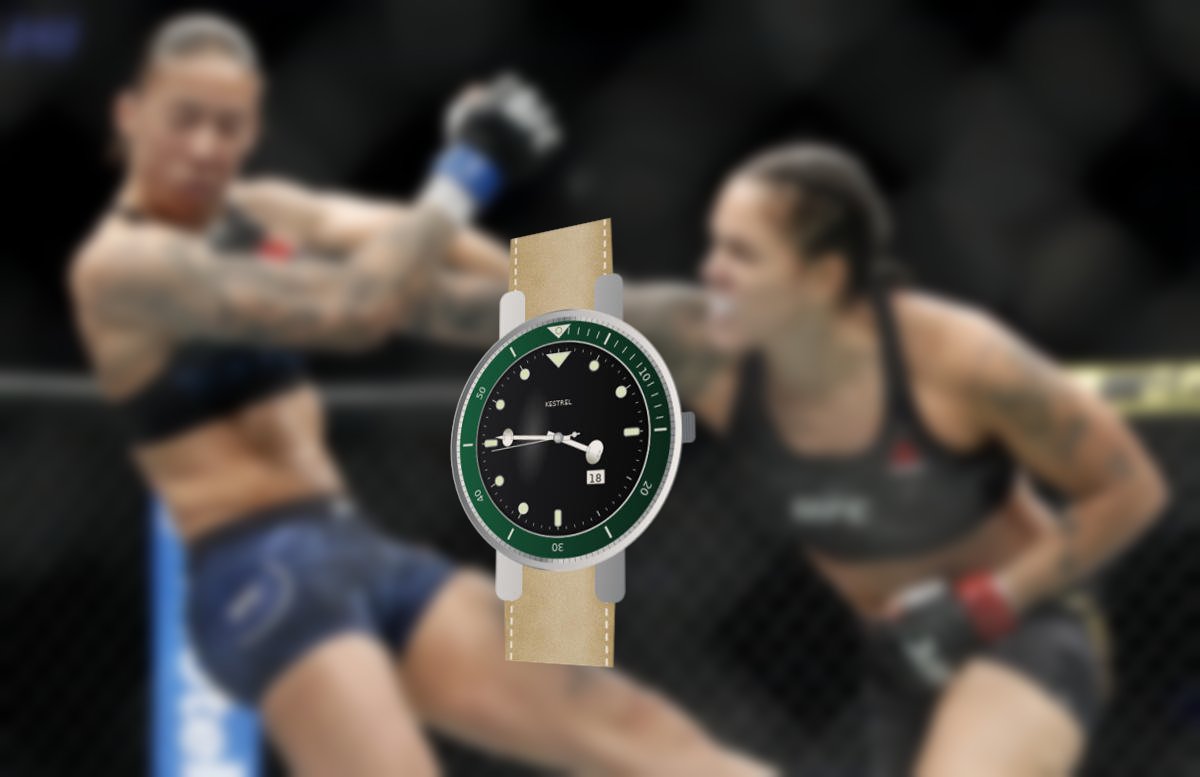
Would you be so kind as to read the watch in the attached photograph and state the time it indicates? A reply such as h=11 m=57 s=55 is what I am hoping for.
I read h=3 m=45 s=44
